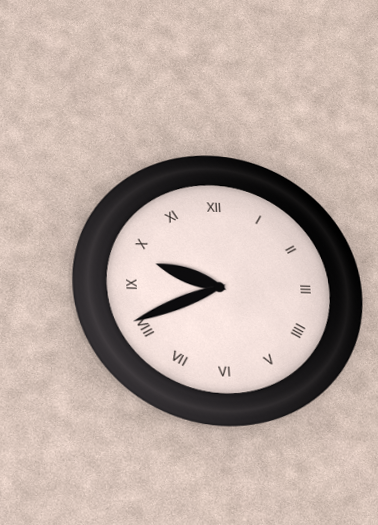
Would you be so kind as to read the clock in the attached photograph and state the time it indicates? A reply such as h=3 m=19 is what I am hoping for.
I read h=9 m=41
